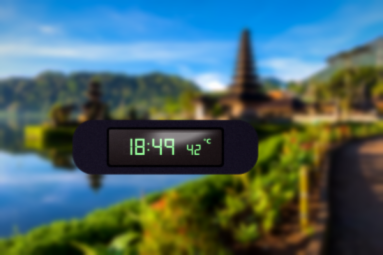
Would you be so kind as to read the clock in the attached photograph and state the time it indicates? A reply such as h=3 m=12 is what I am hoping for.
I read h=18 m=49
